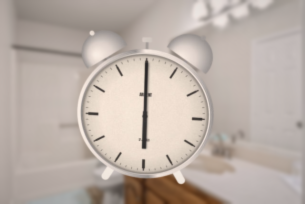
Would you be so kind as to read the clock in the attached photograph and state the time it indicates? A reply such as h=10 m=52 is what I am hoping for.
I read h=6 m=0
